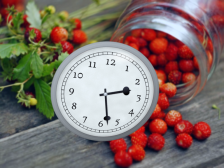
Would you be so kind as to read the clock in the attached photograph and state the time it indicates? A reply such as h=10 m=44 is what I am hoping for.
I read h=2 m=28
